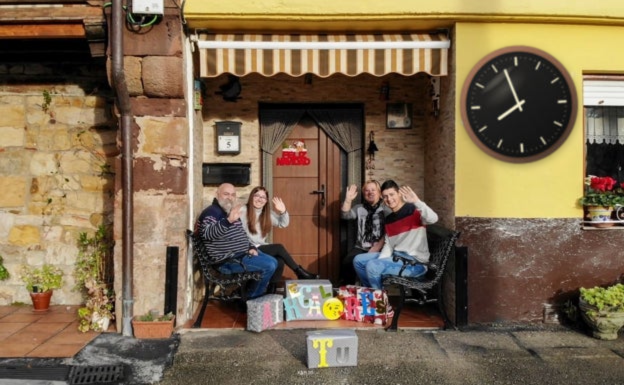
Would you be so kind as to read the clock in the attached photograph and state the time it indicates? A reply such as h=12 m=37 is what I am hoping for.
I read h=7 m=57
